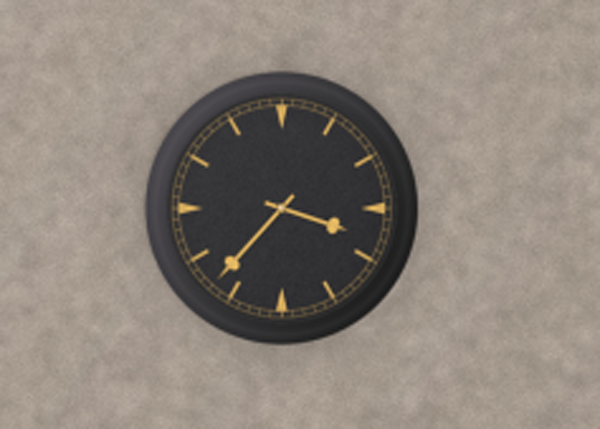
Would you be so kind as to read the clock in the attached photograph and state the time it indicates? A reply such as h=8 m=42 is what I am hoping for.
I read h=3 m=37
